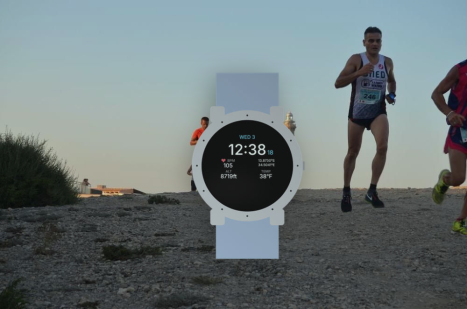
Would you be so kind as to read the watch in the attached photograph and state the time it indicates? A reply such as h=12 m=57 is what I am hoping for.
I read h=12 m=38
